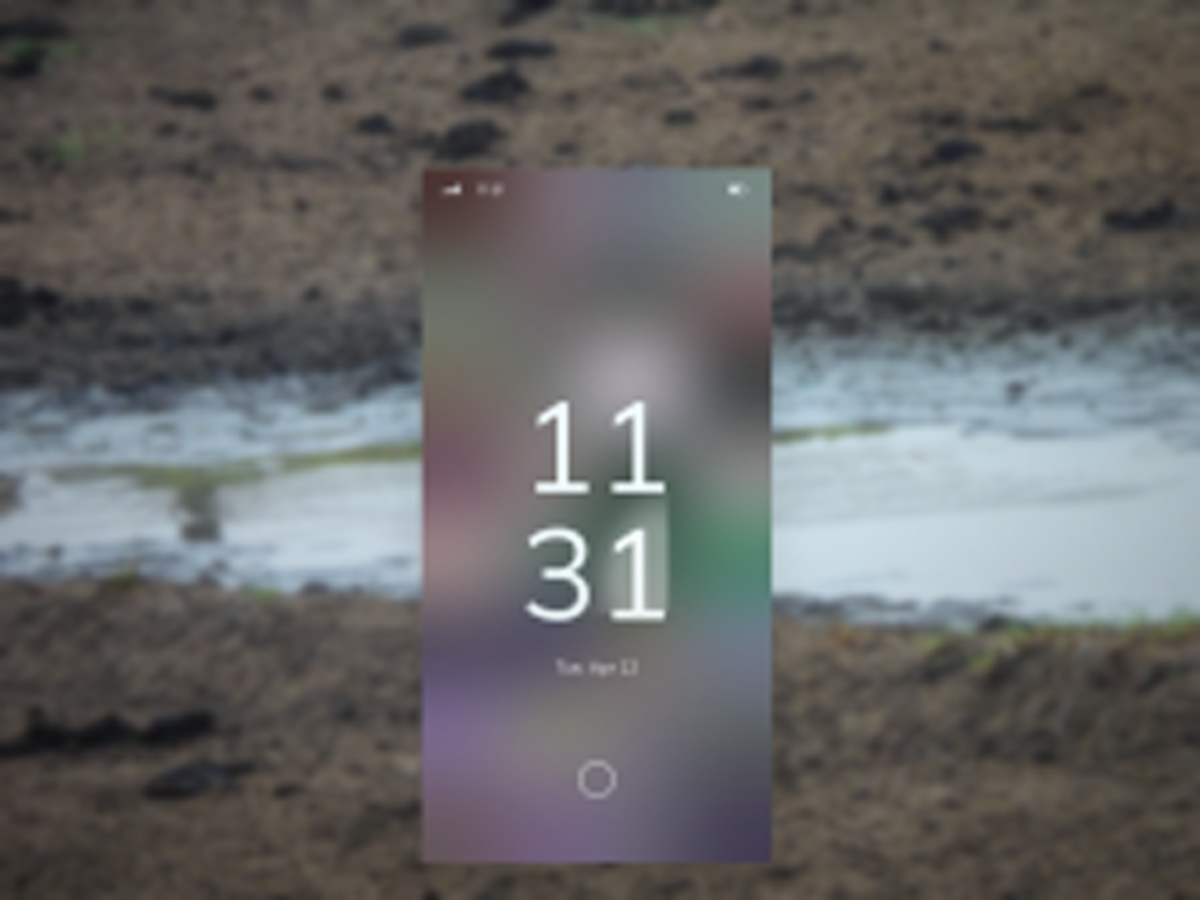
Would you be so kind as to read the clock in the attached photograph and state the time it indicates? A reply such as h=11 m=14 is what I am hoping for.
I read h=11 m=31
